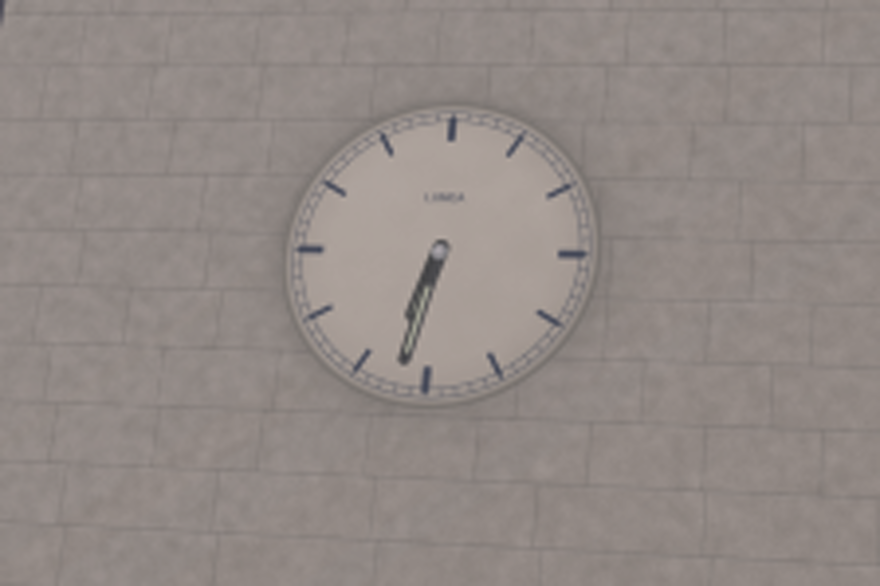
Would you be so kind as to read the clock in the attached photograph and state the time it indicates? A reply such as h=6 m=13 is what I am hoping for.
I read h=6 m=32
